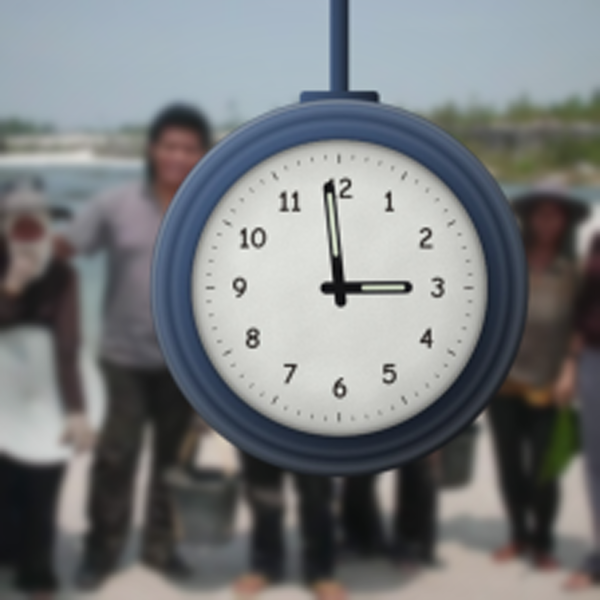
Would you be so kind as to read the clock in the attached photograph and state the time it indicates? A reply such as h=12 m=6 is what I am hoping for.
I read h=2 m=59
